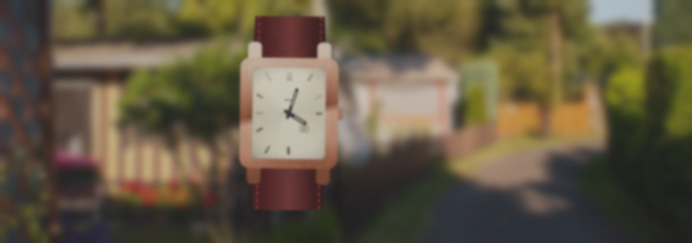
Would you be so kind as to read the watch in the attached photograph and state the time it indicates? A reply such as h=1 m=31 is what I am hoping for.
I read h=4 m=3
